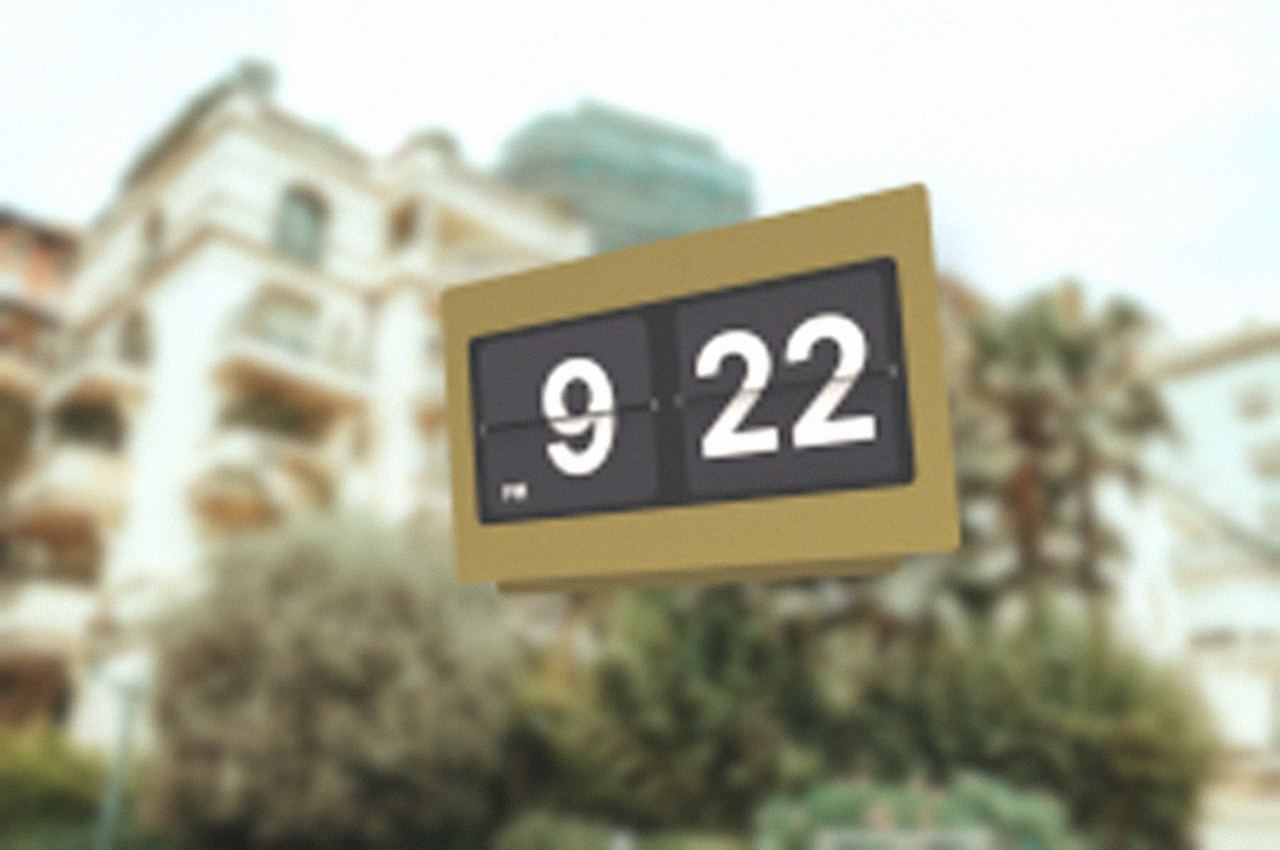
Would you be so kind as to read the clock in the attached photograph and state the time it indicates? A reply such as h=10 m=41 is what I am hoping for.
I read h=9 m=22
